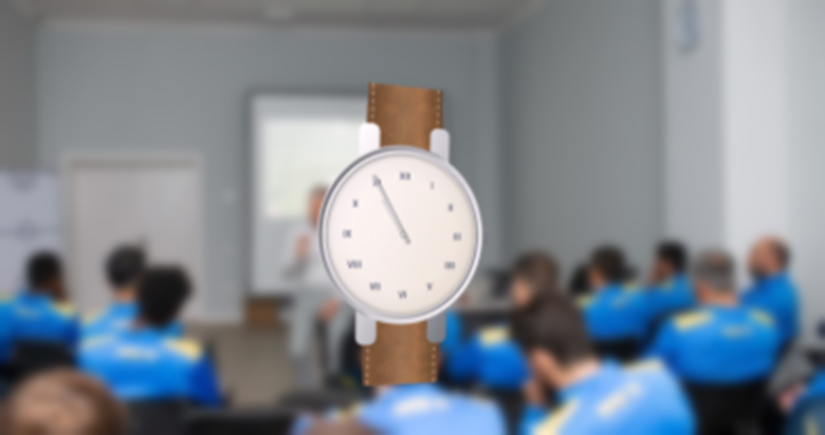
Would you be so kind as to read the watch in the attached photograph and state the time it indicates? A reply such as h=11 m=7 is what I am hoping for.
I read h=10 m=55
